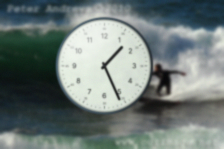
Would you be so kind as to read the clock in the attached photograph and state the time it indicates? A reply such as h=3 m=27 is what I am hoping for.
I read h=1 m=26
